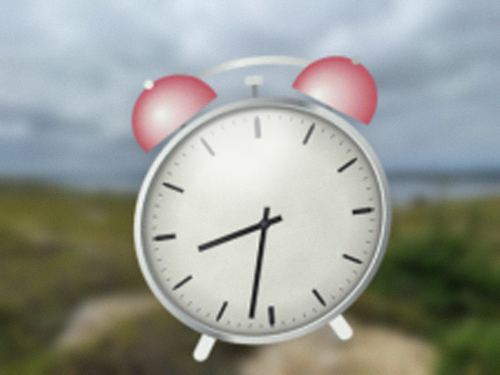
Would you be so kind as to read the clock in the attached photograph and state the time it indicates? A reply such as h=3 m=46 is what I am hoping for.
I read h=8 m=32
